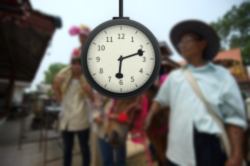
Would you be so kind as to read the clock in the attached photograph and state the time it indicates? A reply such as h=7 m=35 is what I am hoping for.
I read h=6 m=12
